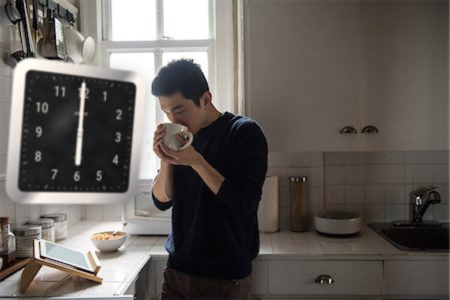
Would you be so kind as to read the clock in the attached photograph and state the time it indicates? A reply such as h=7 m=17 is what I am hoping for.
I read h=6 m=0
